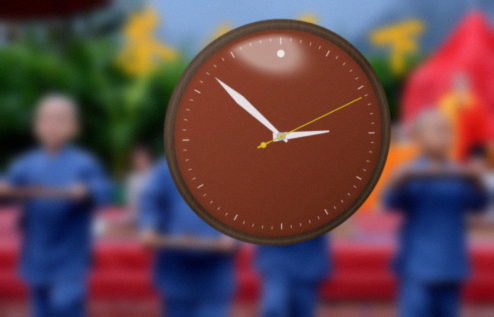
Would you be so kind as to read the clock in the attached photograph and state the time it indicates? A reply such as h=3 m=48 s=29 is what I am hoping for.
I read h=2 m=52 s=11
